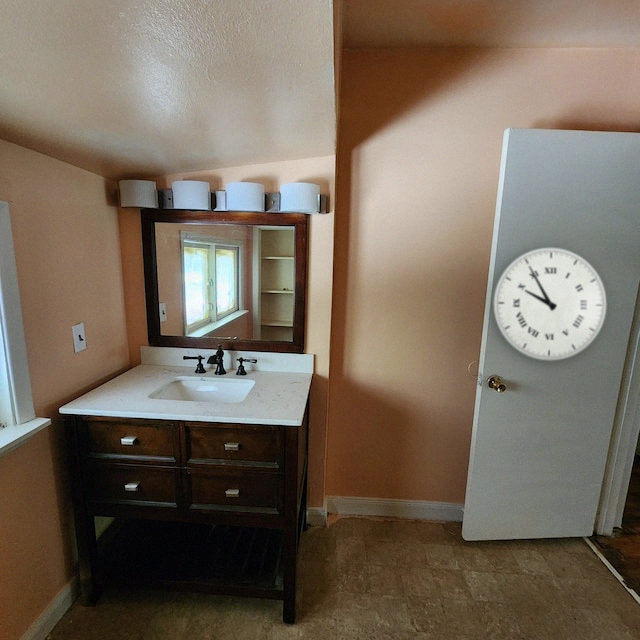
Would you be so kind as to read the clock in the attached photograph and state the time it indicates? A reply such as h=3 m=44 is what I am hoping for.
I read h=9 m=55
